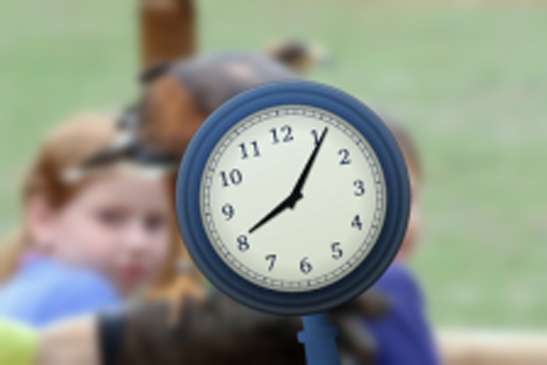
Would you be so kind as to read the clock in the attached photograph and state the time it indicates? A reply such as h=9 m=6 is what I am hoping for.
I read h=8 m=6
